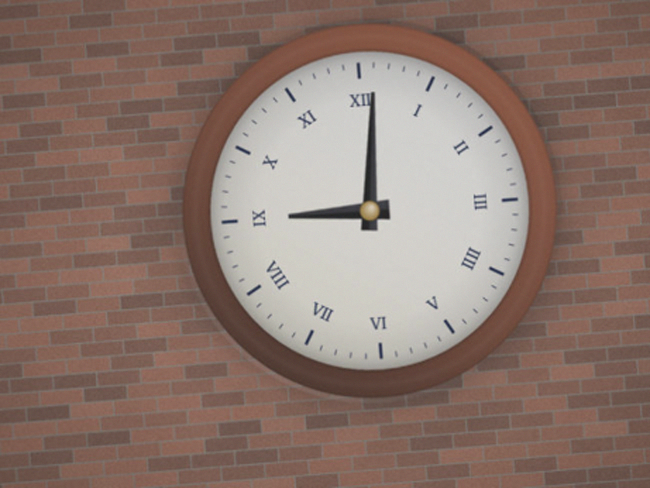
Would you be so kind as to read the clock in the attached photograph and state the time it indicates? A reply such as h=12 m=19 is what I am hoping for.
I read h=9 m=1
